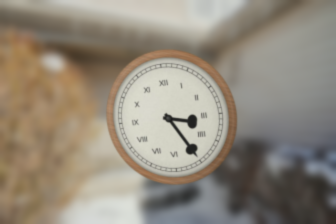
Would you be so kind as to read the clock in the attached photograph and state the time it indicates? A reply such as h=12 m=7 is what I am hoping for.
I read h=3 m=25
